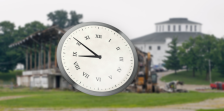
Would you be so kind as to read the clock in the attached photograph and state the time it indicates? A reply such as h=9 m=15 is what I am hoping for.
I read h=8 m=51
